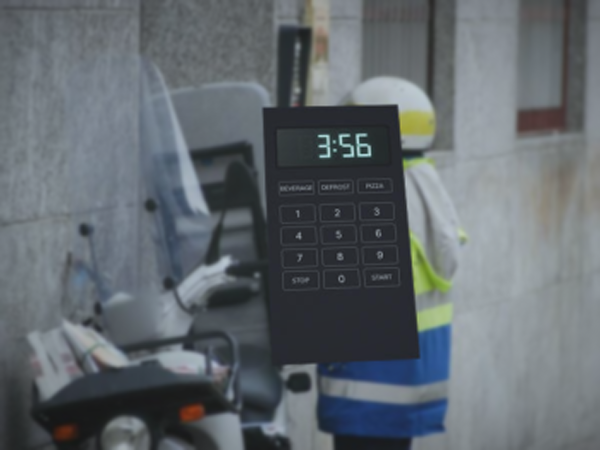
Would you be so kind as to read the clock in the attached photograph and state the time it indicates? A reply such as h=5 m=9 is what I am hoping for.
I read h=3 m=56
